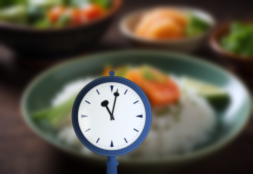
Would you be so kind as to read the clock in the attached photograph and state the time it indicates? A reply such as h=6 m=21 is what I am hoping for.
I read h=11 m=2
